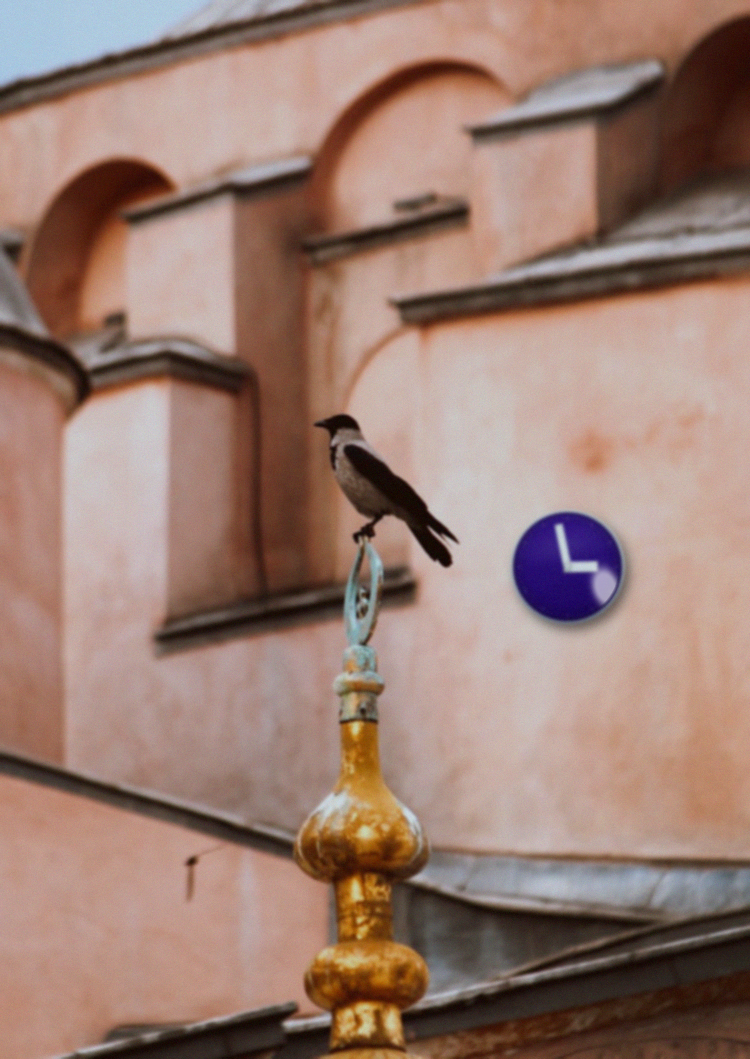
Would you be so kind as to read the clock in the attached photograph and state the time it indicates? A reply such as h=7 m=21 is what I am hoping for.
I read h=2 m=58
